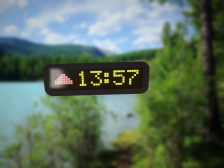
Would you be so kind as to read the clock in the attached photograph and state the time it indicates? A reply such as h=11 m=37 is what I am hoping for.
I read h=13 m=57
